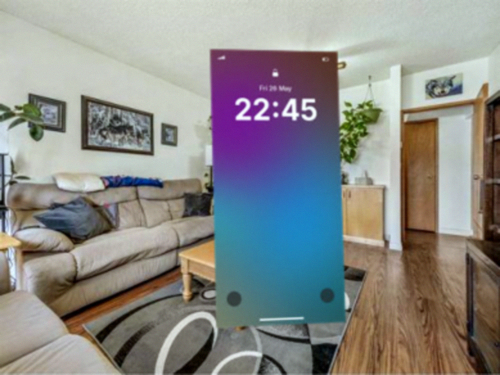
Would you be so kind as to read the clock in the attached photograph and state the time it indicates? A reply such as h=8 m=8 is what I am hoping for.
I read h=22 m=45
